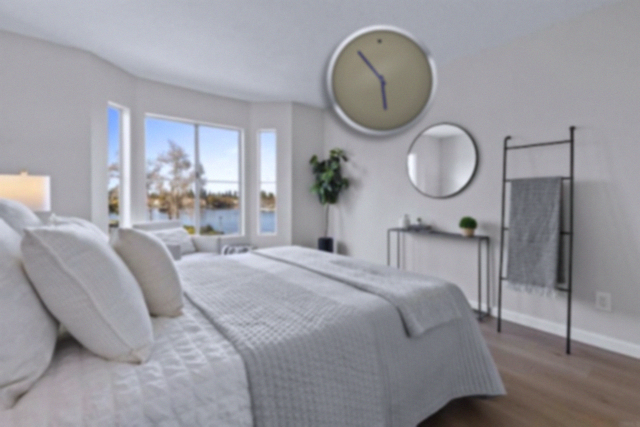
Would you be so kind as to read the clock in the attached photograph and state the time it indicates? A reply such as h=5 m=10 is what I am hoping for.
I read h=5 m=54
